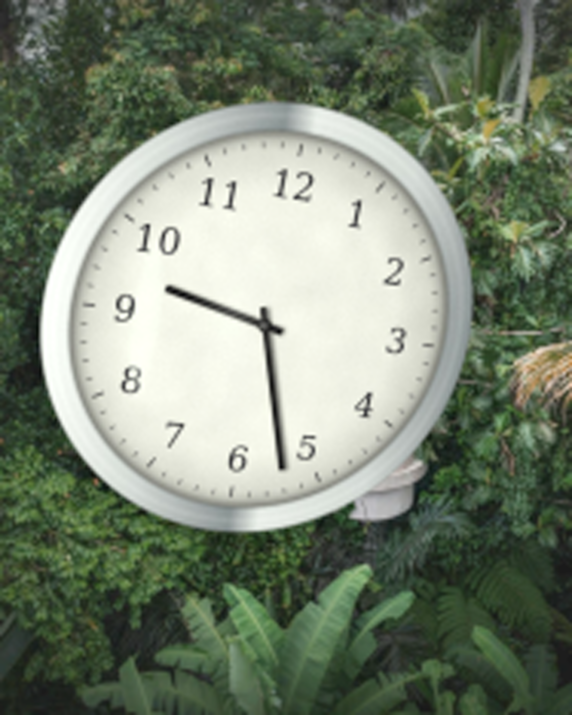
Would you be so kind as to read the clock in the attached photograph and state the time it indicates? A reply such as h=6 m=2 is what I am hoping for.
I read h=9 m=27
